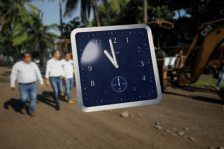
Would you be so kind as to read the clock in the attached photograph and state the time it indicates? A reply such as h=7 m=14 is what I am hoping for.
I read h=10 m=59
